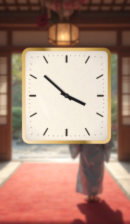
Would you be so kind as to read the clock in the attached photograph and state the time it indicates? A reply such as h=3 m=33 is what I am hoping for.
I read h=3 m=52
